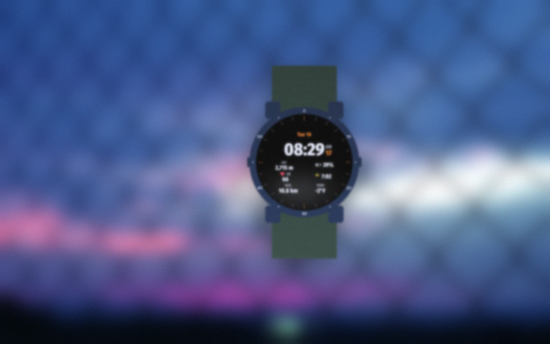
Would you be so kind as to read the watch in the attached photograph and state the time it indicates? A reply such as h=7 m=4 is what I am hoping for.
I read h=8 m=29
